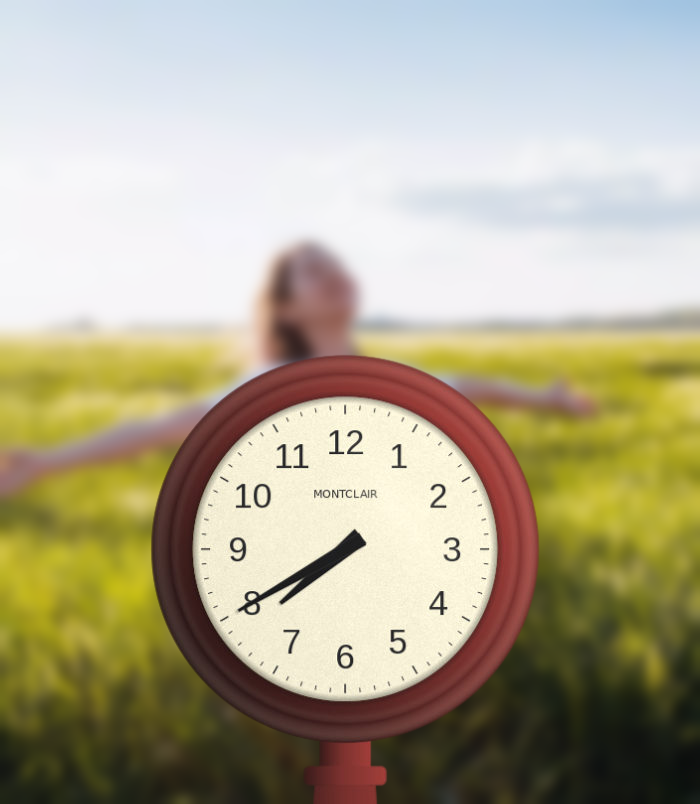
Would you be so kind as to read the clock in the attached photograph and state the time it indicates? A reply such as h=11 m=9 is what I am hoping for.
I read h=7 m=40
